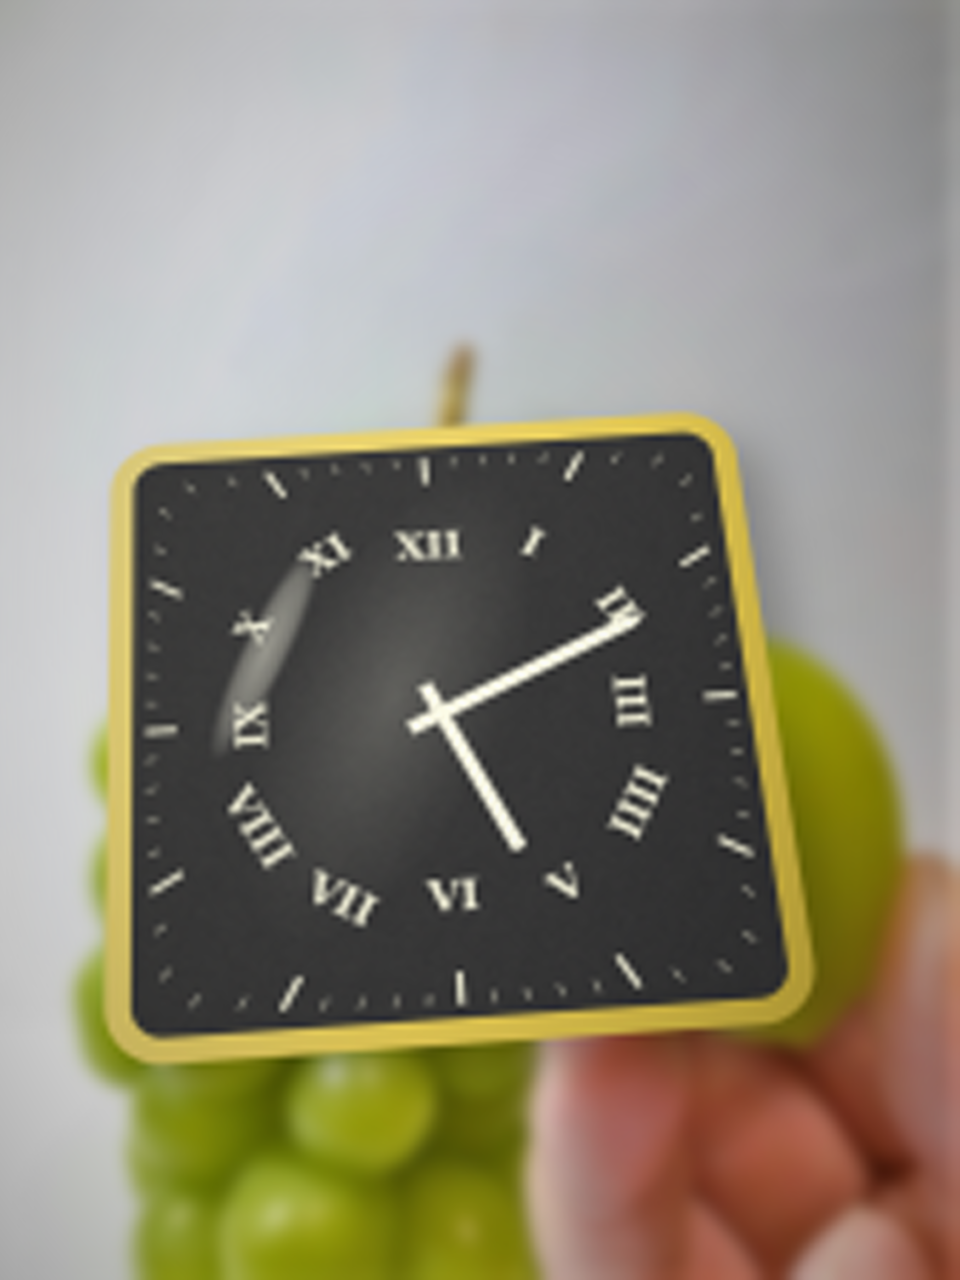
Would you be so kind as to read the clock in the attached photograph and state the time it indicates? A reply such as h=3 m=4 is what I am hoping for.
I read h=5 m=11
